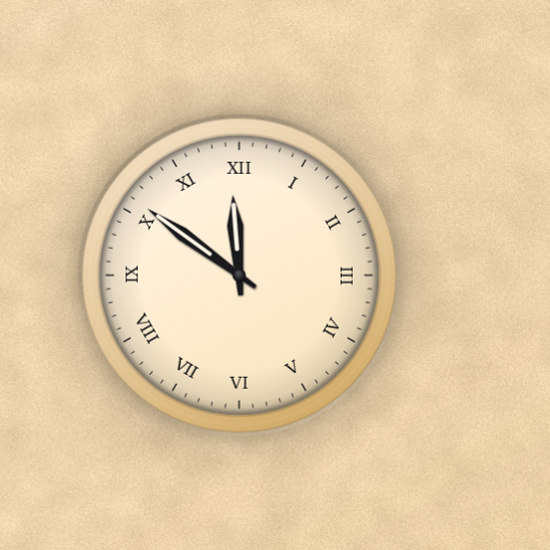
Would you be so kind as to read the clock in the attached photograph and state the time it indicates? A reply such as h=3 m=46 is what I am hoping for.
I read h=11 m=51
